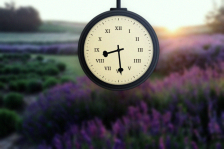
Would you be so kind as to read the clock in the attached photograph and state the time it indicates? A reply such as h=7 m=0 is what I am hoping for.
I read h=8 m=29
